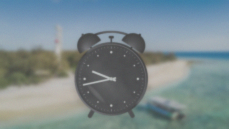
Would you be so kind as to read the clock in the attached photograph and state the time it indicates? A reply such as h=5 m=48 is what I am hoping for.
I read h=9 m=43
